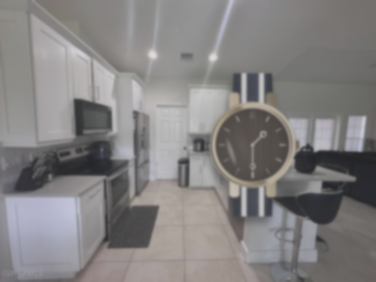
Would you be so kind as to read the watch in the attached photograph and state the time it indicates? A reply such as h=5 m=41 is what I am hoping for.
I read h=1 m=30
